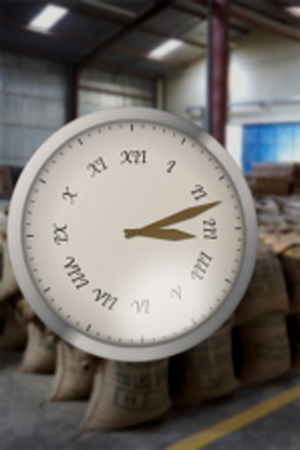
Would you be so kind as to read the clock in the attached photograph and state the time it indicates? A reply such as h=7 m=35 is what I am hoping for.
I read h=3 m=12
